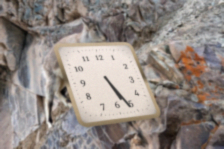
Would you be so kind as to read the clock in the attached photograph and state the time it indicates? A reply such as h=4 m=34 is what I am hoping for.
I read h=5 m=26
